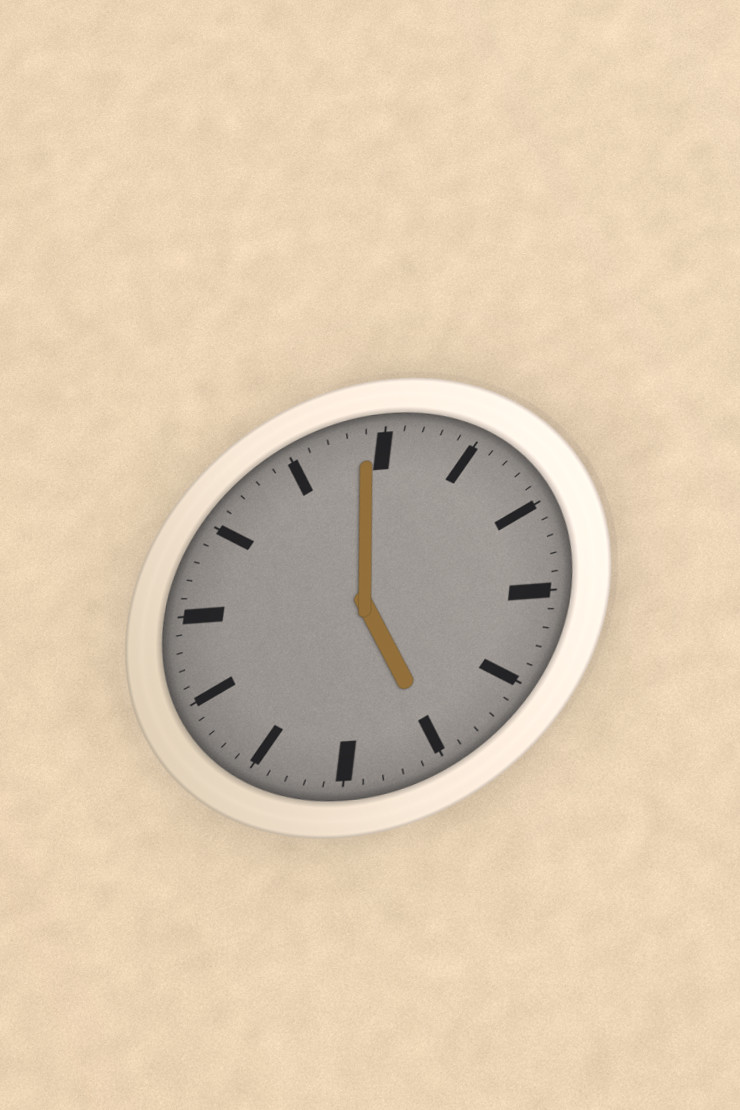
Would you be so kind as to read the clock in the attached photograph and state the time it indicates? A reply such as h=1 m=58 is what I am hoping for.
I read h=4 m=59
